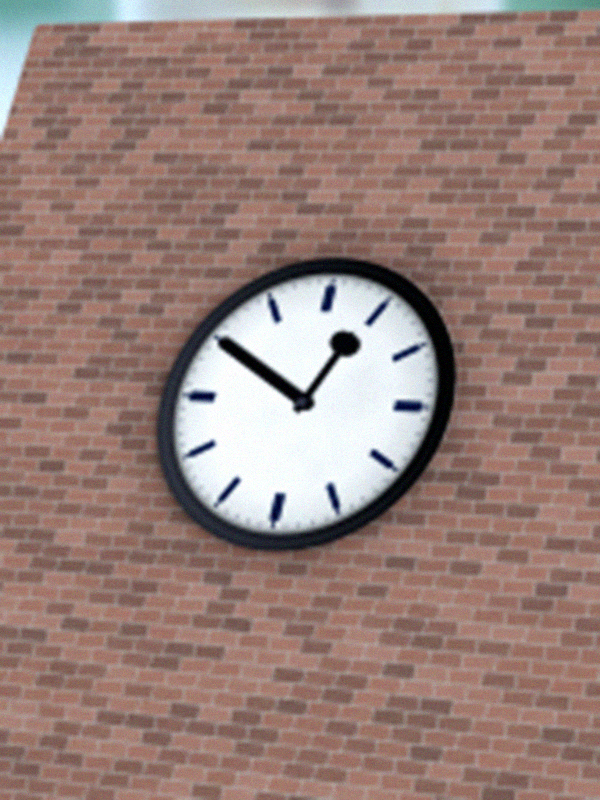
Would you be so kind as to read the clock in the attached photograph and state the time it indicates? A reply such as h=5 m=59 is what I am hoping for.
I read h=12 m=50
